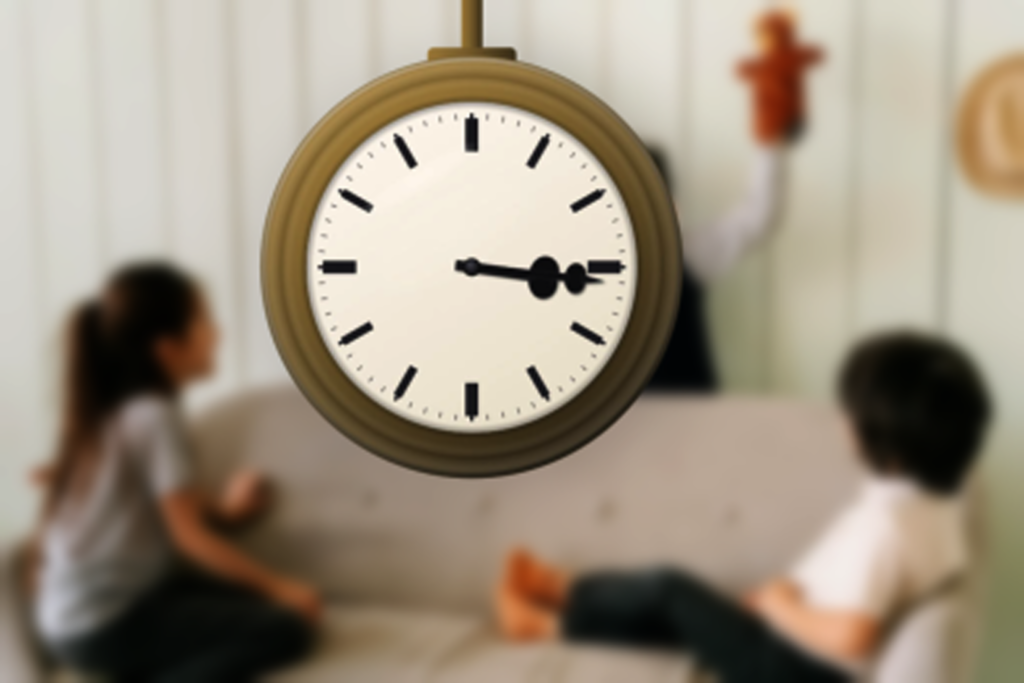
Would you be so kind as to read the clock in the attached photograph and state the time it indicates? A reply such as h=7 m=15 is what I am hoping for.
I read h=3 m=16
